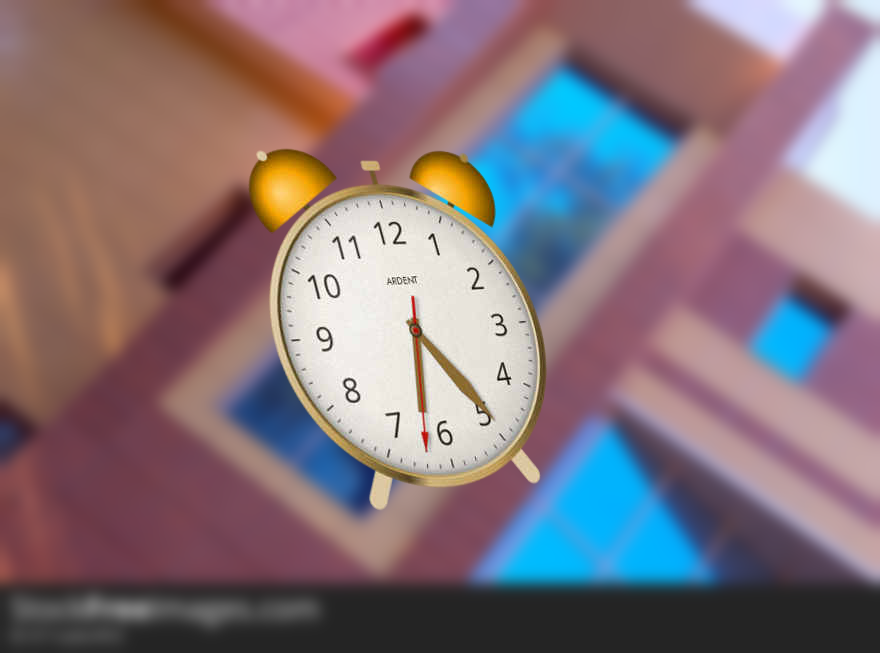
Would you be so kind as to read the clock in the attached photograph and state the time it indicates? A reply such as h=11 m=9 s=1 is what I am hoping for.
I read h=6 m=24 s=32
